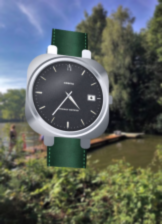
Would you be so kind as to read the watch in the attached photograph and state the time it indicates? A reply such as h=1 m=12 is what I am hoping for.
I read h=4 m=36
